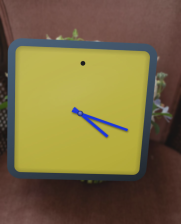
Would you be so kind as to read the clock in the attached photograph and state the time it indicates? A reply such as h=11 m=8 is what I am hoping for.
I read h=4 m=18
